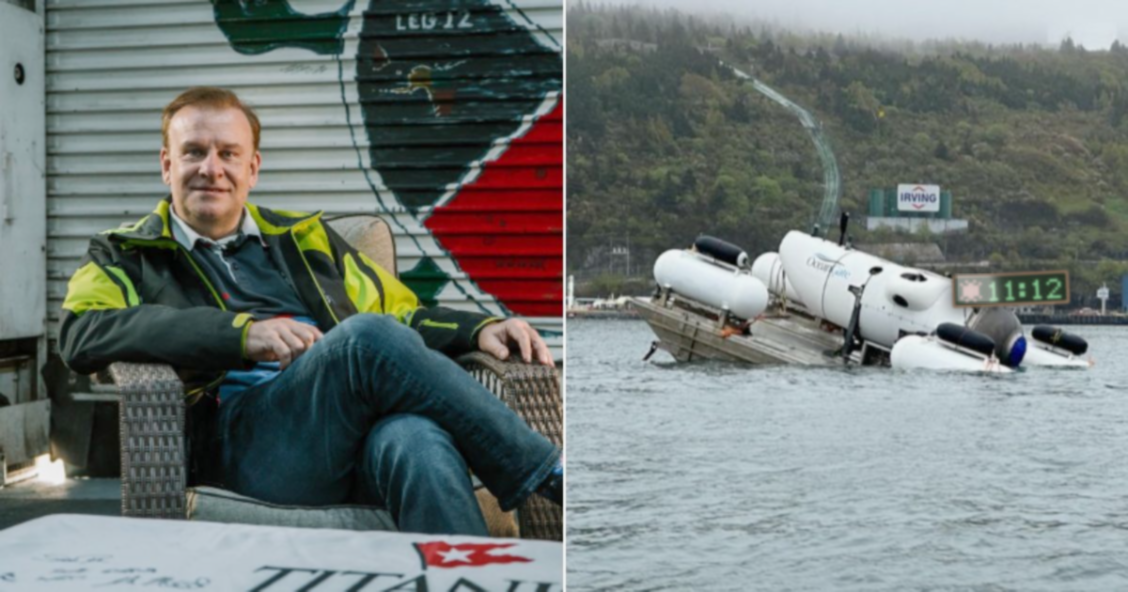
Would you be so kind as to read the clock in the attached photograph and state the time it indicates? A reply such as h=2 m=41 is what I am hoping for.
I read h=11 m=12
